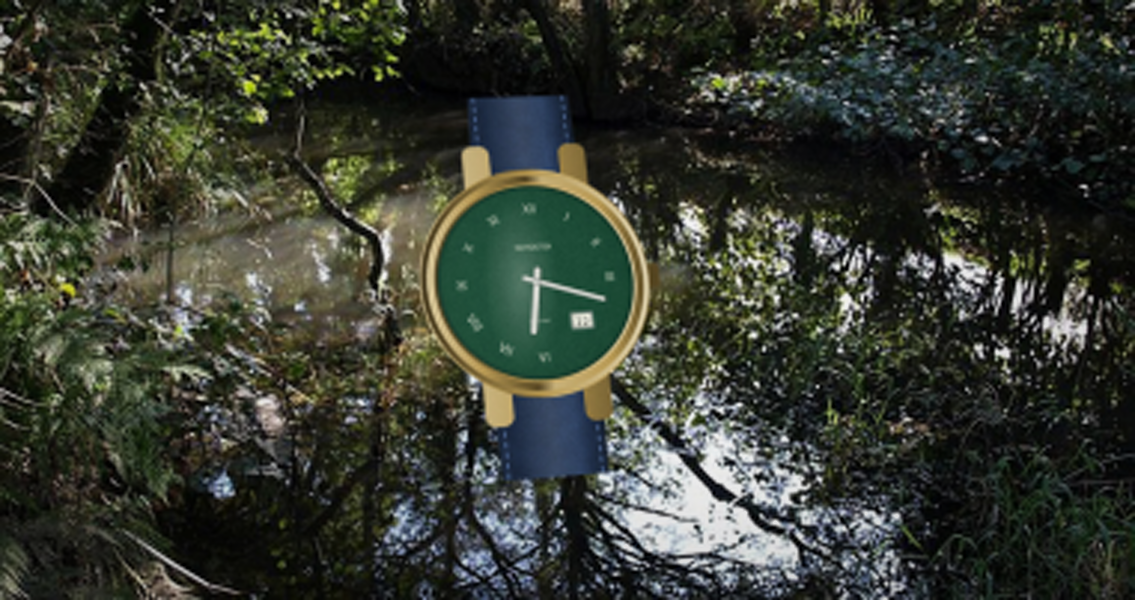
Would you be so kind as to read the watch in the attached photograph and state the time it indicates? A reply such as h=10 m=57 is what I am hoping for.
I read h=6 m=18
